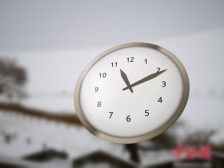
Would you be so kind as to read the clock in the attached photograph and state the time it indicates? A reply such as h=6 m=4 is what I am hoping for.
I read h=11 m=11
